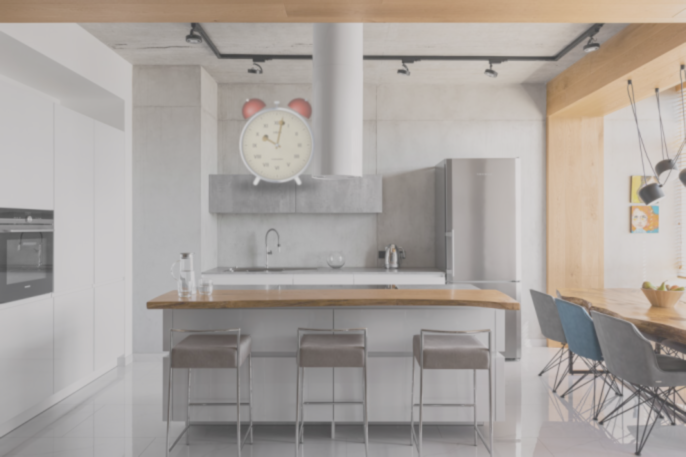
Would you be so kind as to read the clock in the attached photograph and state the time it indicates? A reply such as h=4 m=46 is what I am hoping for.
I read h=10 m=2
